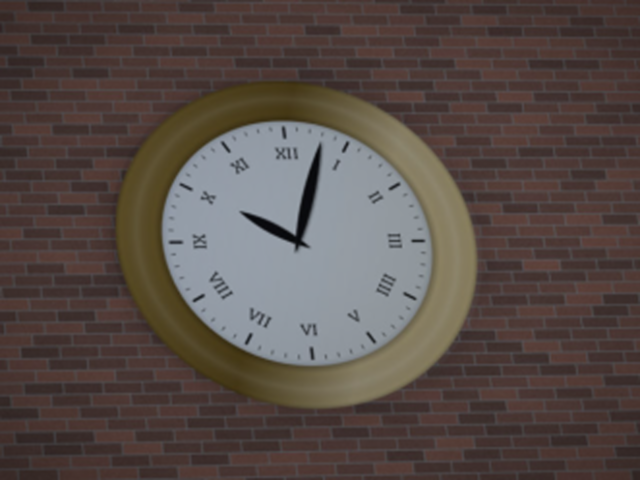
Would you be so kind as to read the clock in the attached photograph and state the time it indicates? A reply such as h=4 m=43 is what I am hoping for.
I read h=10 m=3
